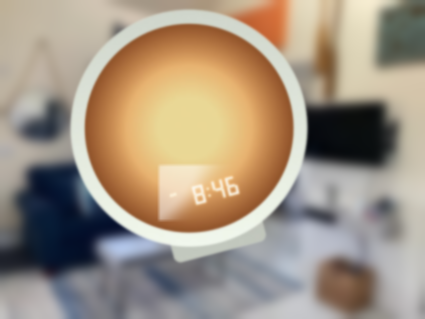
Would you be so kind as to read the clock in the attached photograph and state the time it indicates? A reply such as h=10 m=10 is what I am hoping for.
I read h=8 m=46
